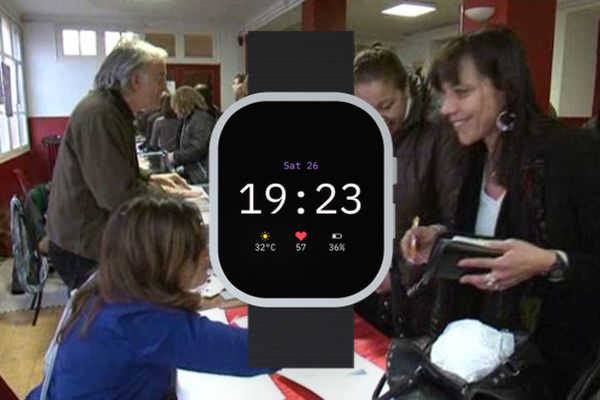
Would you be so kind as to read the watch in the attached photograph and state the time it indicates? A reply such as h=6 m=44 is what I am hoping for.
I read h=19 m=23
